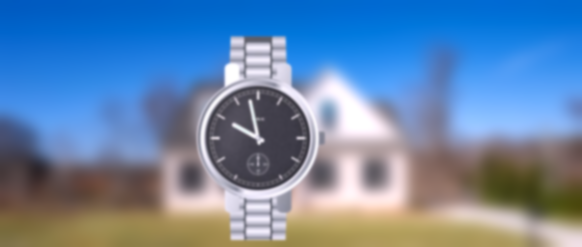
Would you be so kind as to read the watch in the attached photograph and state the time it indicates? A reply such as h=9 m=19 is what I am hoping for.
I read h=9 m=58
